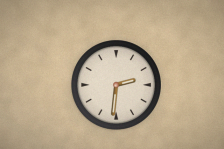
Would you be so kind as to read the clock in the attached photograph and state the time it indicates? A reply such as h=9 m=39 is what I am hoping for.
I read h=2 m=31
